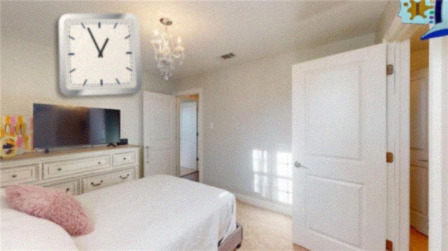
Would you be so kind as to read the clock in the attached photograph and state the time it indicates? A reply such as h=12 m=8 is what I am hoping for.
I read h=12 m=56
